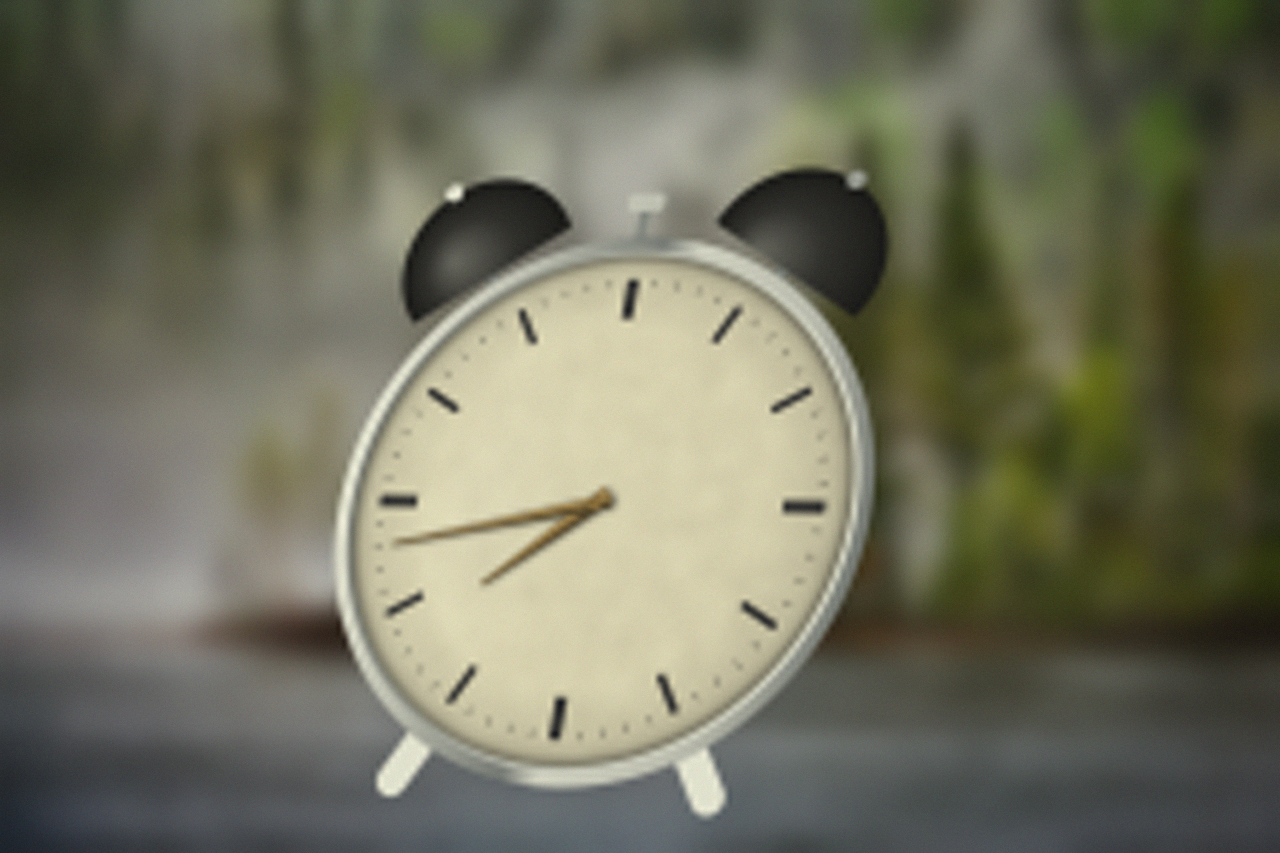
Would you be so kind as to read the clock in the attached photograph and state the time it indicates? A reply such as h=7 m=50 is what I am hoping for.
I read h=7 m=43
